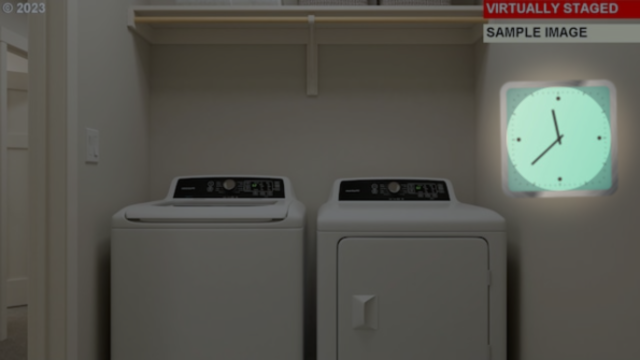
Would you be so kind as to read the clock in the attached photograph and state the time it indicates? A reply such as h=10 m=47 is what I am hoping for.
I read h=11 m=38
